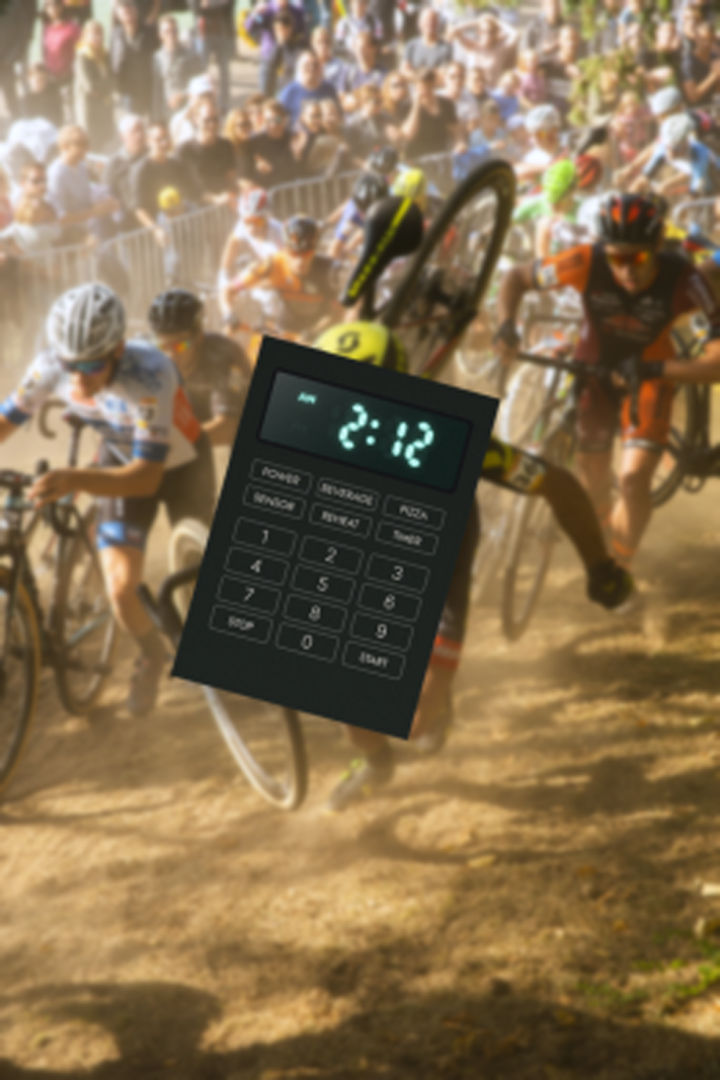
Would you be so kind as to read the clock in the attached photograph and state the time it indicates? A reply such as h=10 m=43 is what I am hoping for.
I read h=2 m=12
